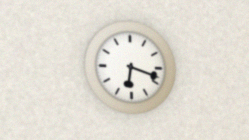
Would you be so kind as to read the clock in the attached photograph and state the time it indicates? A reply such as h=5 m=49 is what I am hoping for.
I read h=6 m=18
